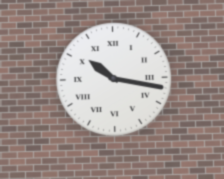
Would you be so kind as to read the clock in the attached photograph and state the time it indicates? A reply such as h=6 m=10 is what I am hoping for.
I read h=10 m=17
